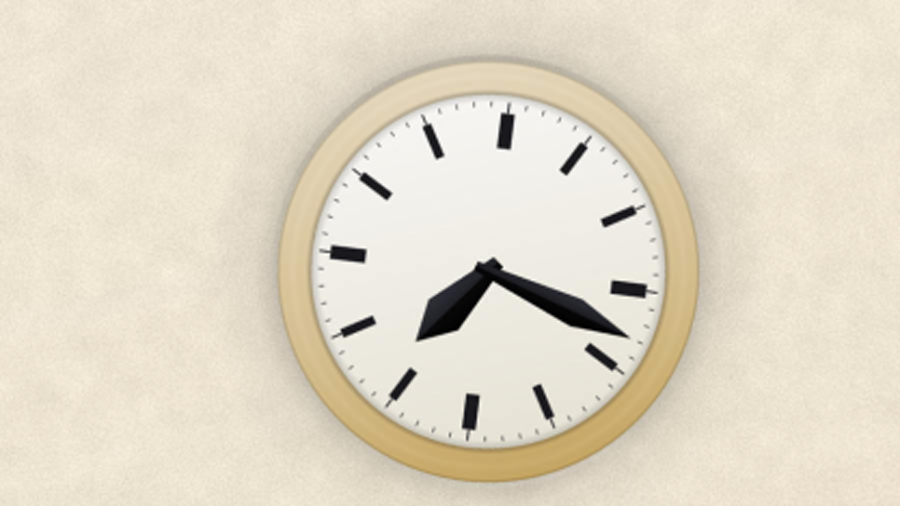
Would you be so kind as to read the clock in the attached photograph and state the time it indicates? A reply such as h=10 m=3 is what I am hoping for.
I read h=7 m=18
